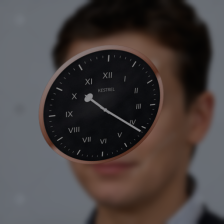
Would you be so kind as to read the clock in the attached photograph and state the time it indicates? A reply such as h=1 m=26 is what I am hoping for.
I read h=10 m=21
